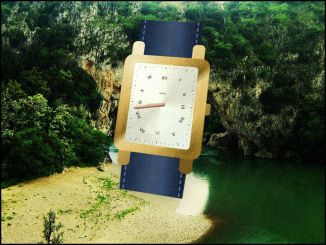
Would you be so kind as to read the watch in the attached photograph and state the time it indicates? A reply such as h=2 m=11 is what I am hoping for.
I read h=8 m=43
